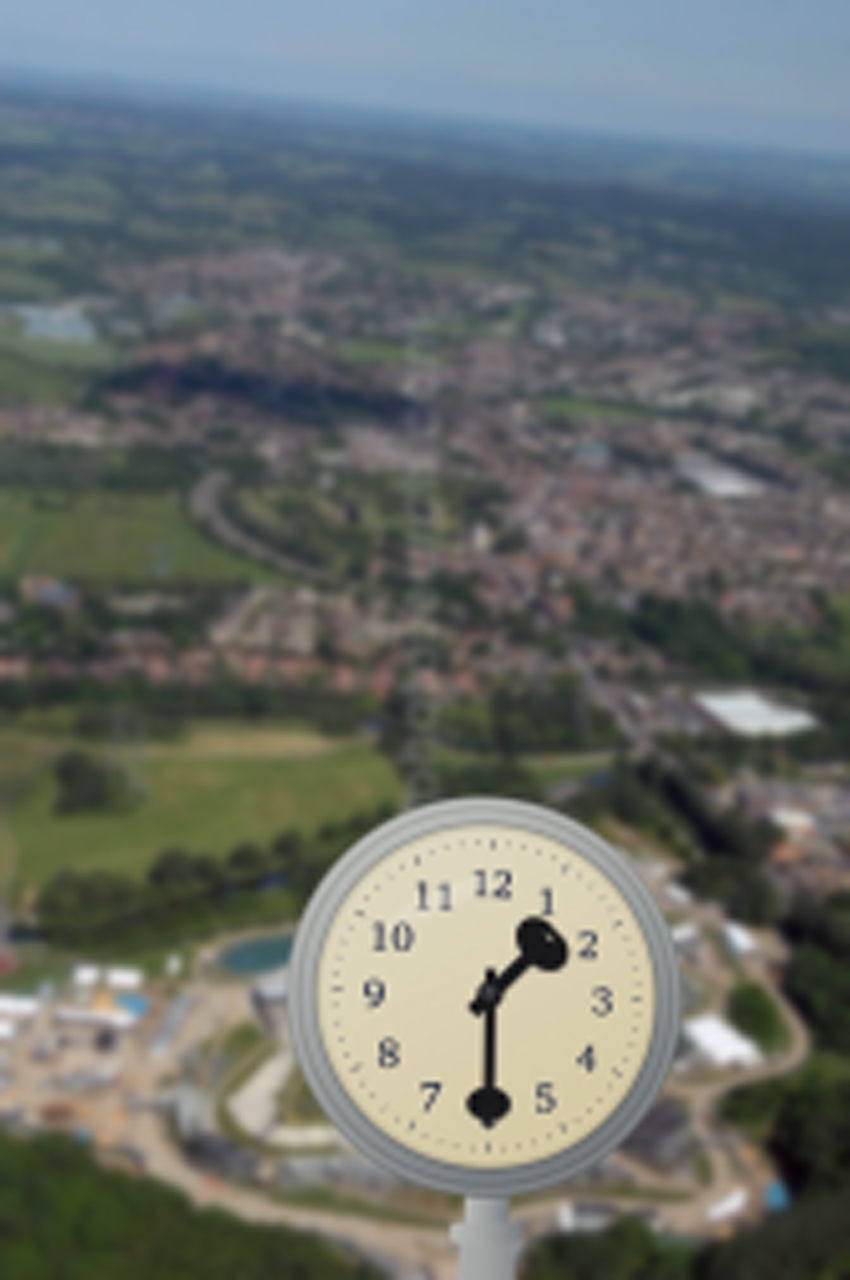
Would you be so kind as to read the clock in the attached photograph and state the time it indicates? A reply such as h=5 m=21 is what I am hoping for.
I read h=1 m=30
